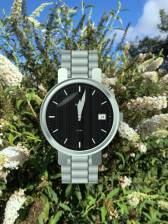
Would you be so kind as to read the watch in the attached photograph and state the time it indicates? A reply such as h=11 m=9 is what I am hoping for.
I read h=12 m=2
